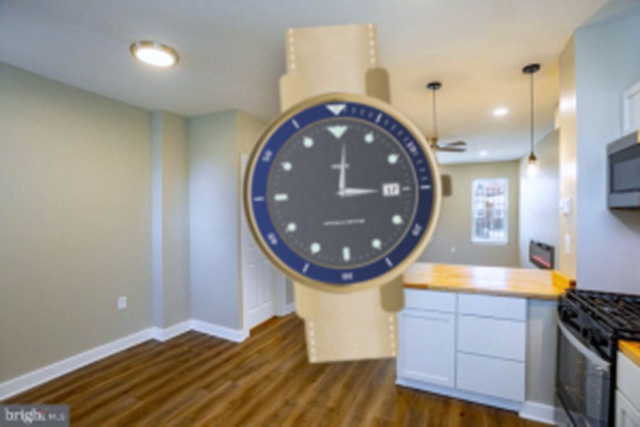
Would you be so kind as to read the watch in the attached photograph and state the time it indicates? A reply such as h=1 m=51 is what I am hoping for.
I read h=3 m=1
